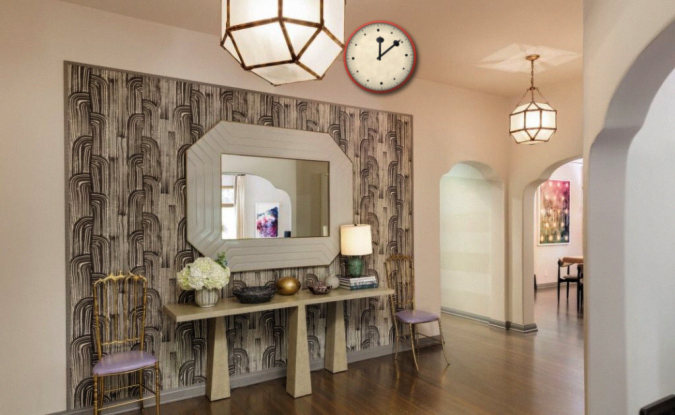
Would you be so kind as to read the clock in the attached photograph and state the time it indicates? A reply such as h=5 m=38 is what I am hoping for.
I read h=12 m=9
